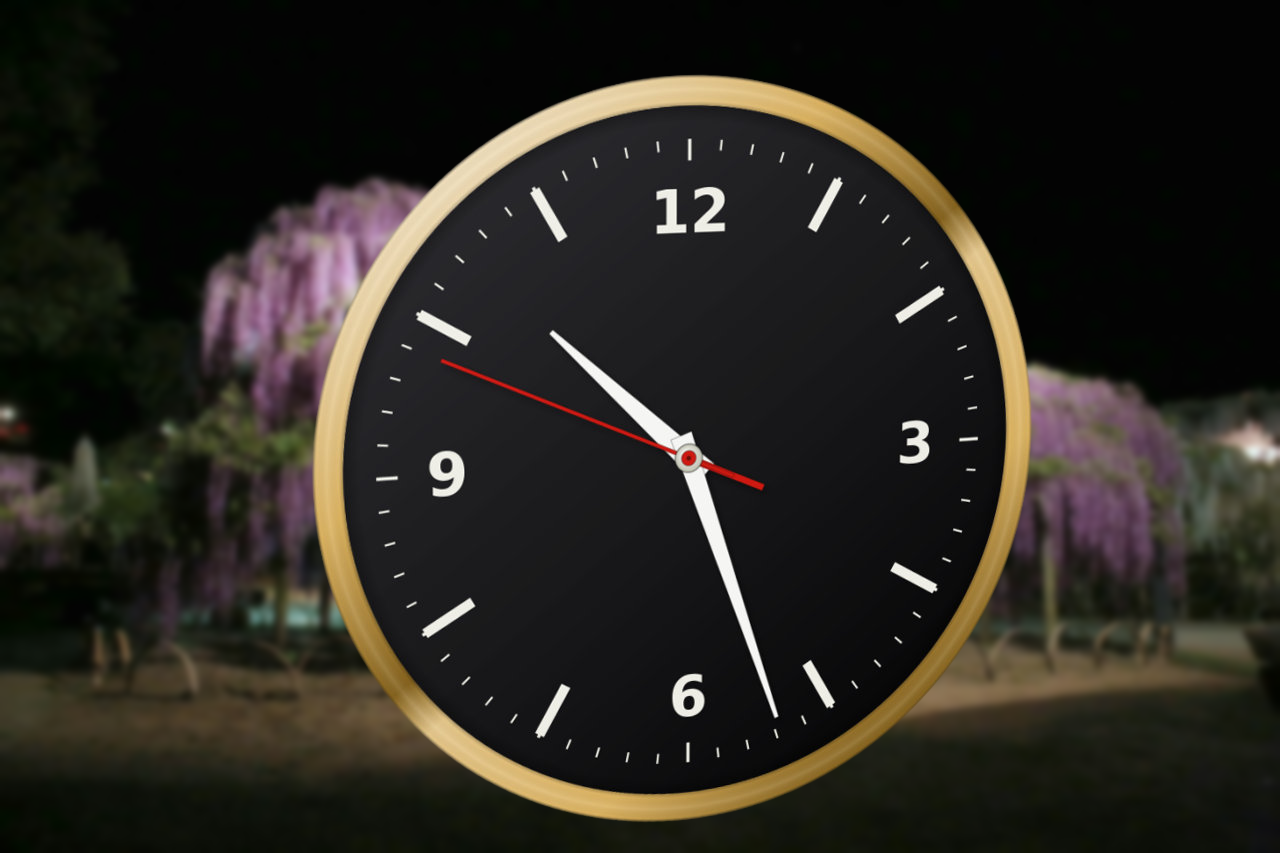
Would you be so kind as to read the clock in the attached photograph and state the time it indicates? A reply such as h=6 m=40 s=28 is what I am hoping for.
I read h=10 m=26 s=49
